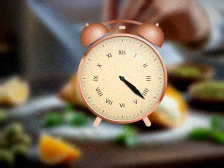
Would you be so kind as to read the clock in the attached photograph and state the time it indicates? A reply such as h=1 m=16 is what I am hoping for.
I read h=4 m=22
